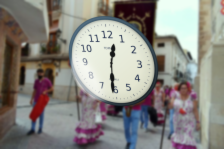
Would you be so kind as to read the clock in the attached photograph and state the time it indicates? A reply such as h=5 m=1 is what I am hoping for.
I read h=12 m=31
